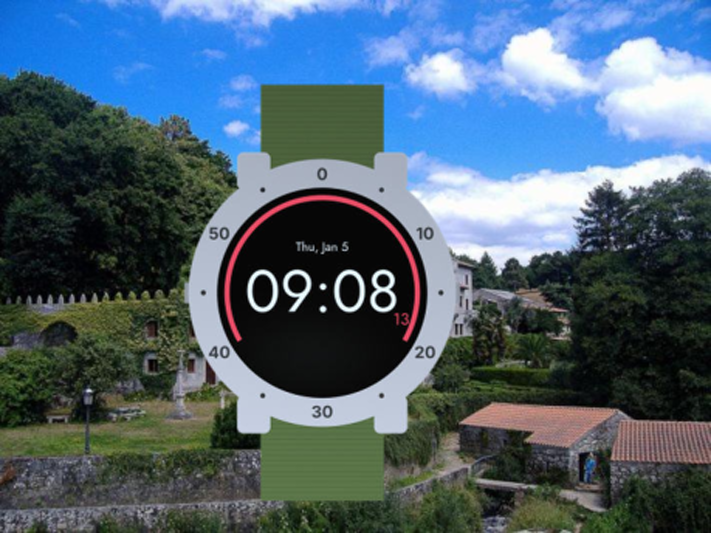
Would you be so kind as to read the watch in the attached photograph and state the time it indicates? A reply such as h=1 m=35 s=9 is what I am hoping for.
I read h=9 m=8 s=13
